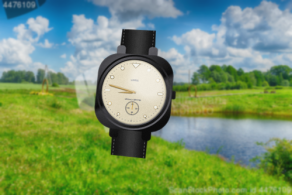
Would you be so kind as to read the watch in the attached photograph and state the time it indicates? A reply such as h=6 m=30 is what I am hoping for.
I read h=8 m=47
